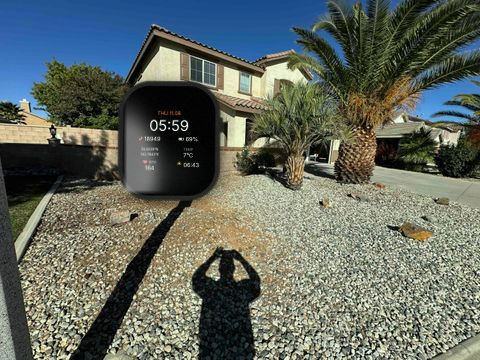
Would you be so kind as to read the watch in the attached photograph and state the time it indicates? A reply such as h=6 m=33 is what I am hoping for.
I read h=5 m=59
